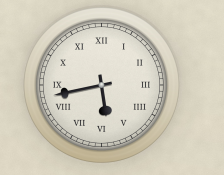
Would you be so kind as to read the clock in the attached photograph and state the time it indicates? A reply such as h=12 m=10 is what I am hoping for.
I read h=5 m=43
